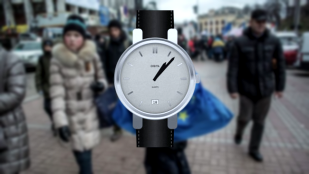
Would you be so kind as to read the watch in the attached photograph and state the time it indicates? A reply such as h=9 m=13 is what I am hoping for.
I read h=1 m=7
